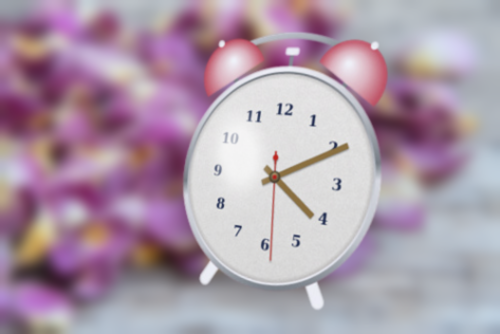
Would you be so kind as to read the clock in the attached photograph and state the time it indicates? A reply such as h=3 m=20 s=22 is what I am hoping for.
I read h=4 m=10 s=29
